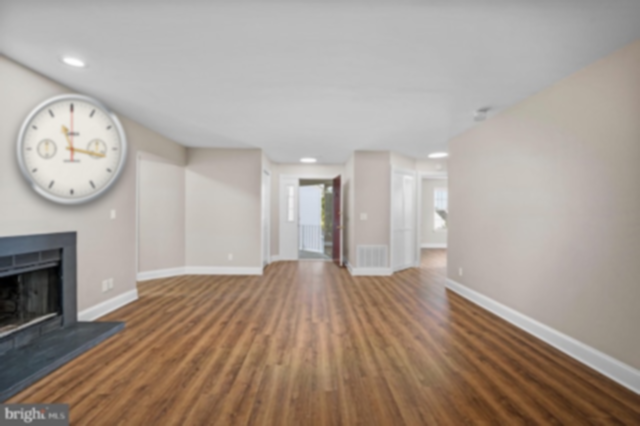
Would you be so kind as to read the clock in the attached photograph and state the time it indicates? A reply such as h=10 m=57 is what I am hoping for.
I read h=11 m=17
